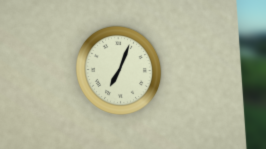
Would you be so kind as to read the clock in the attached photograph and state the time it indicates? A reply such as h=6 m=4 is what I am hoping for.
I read h=7 m=4
